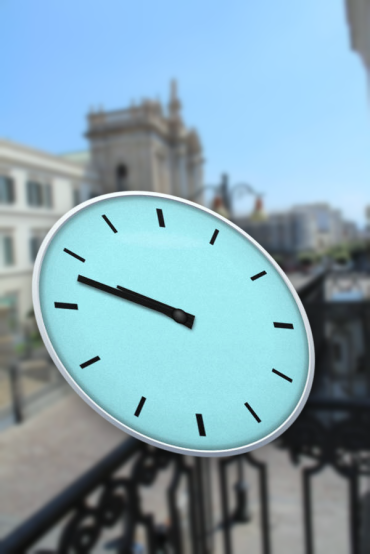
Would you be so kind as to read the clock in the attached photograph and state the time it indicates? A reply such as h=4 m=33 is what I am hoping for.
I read h=9 m=48
